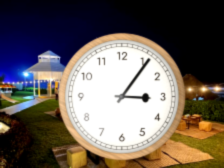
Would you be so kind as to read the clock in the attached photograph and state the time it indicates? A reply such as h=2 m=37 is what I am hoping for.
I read h=3 m=6
